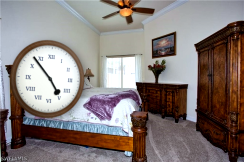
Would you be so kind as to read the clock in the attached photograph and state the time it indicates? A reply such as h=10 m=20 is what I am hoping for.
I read h=4 m=53
